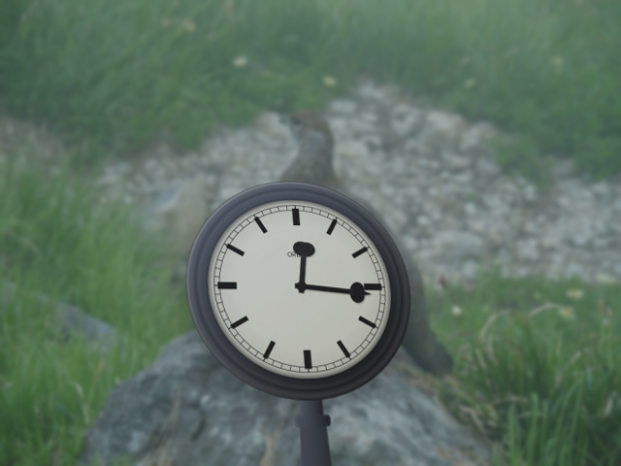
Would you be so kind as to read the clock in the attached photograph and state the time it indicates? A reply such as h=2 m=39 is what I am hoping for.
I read h=12 m=16
